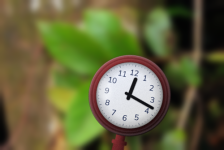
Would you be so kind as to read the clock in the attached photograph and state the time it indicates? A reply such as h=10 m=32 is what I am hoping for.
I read h=12 m=18
